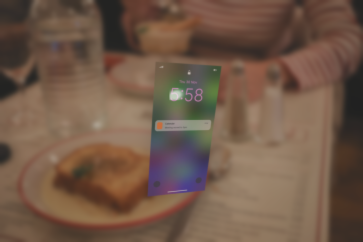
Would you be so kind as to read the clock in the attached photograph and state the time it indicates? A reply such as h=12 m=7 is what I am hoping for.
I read h=5 m=58
